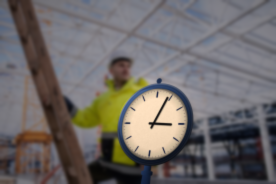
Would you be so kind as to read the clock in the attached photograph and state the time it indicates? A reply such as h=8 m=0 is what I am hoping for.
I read h=3 m=4
